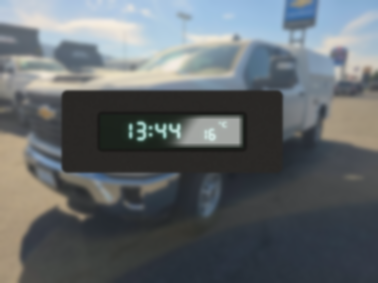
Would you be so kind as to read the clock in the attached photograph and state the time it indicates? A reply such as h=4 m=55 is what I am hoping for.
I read h=13 m=44
